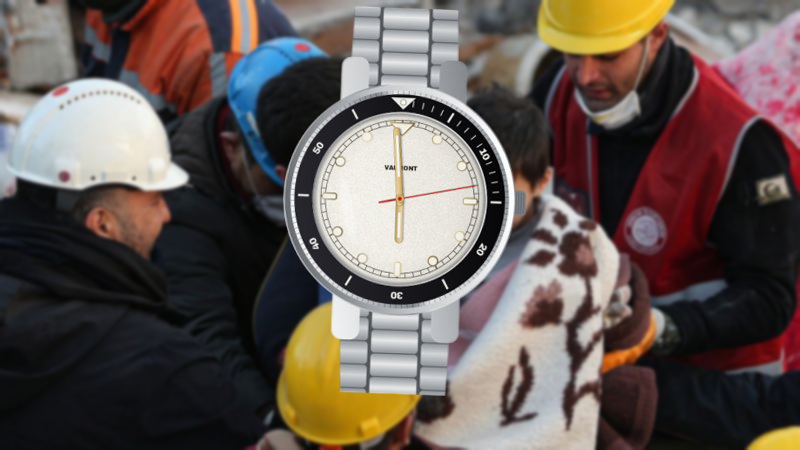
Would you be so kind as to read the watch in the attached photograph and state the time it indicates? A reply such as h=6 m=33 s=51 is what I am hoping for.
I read h=5 m=59 s=13
